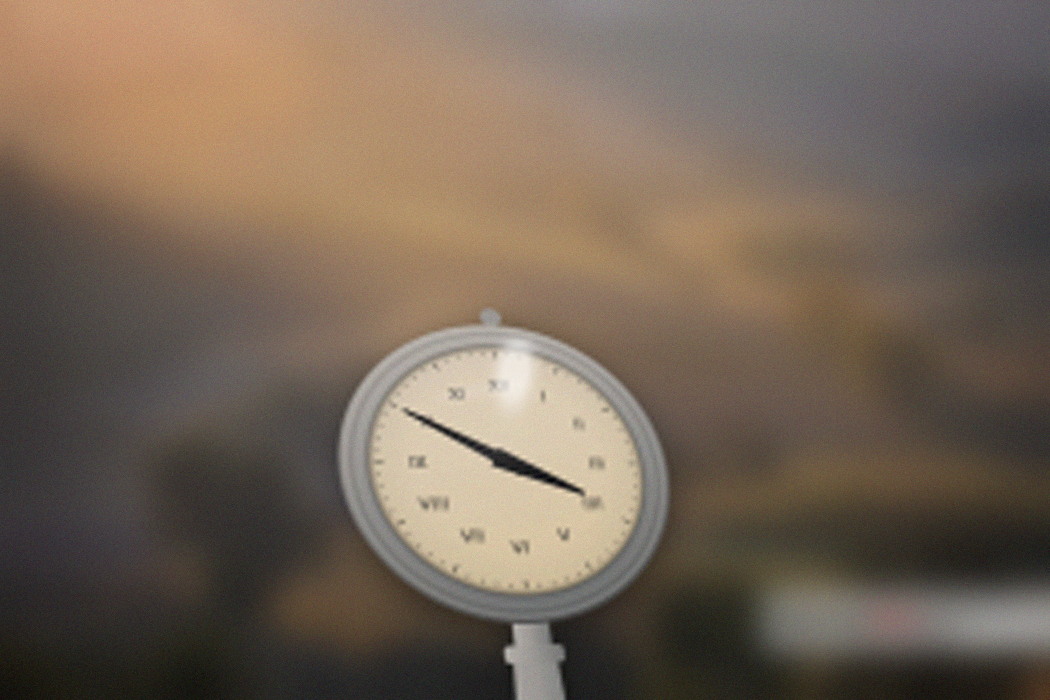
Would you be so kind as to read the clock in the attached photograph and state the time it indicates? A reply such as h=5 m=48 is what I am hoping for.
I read h=3 m=50
